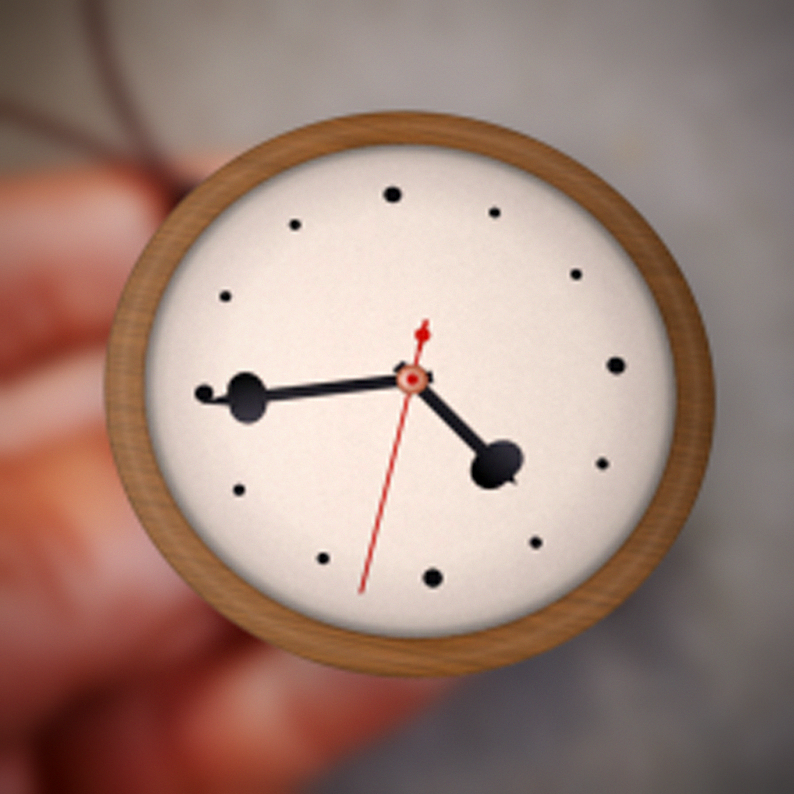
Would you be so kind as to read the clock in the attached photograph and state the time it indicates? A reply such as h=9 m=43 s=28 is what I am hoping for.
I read h=4 m=44 s=33
